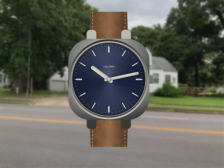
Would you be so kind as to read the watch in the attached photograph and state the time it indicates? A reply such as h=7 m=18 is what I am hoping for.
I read h=10 m=13
